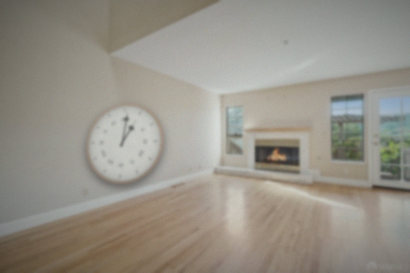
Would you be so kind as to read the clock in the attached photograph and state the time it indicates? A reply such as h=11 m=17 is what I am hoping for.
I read h=1 m=1
